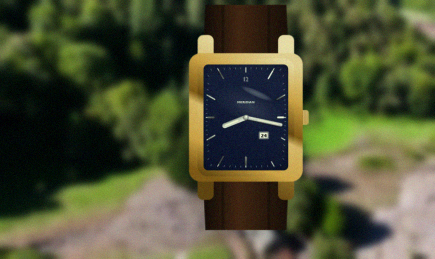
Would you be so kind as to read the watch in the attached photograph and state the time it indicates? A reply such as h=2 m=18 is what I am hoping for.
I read h=8 m=17
